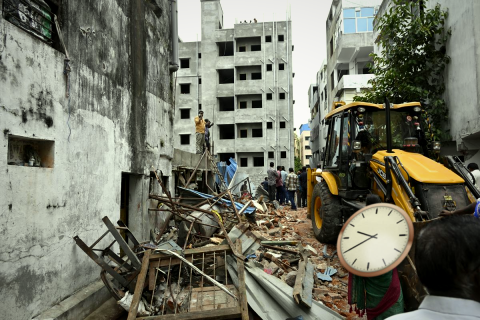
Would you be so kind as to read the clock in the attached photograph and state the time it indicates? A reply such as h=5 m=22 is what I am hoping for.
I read h=9 m=40
